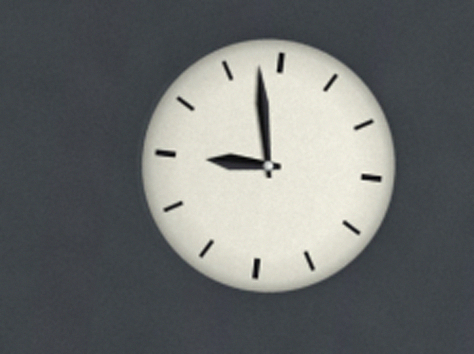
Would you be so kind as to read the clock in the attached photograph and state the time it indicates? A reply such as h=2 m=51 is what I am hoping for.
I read h=8 m=58
